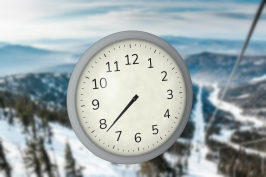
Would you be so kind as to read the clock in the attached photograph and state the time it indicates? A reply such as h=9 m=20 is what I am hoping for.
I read h=7 m=38
